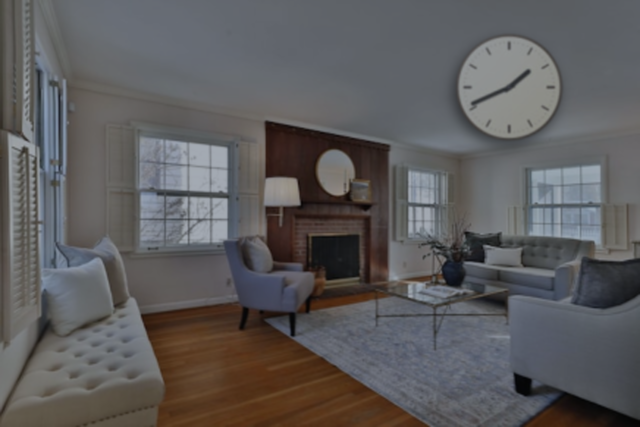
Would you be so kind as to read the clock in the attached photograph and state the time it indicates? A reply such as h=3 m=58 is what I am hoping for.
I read h=1 m=41
